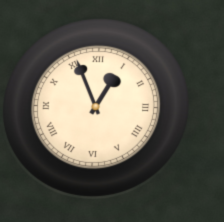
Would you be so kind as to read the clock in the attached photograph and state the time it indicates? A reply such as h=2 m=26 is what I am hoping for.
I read h=12 m=56
